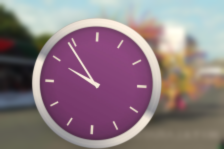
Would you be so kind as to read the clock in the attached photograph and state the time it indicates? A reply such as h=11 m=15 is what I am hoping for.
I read h=9 m=54
